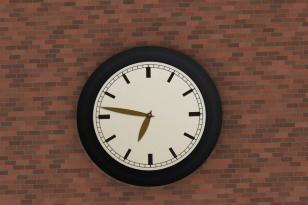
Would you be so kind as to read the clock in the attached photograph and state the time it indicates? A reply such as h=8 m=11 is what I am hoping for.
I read h=6 m=47
